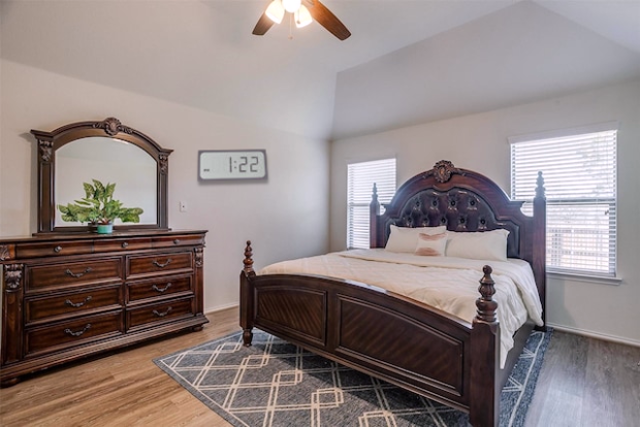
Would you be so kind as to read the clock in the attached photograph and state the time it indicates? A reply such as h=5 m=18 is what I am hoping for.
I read h=1 m=22
